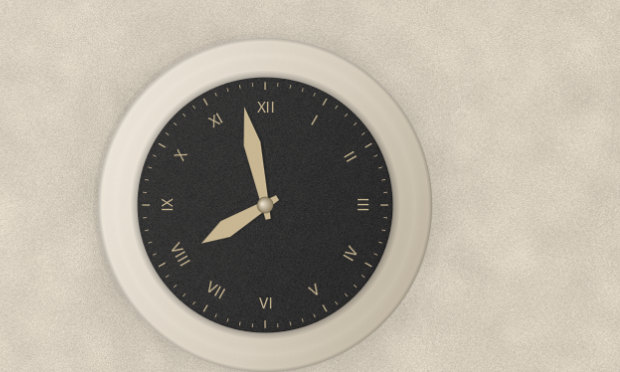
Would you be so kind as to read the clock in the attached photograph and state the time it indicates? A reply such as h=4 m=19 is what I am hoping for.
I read h=7 m=58
